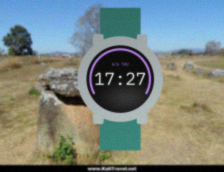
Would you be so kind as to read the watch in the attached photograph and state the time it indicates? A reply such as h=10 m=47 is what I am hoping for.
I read h=17 m=27
